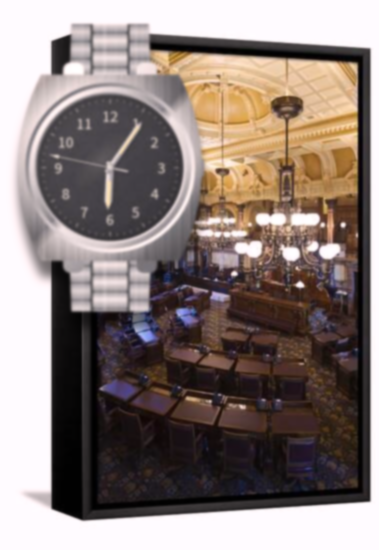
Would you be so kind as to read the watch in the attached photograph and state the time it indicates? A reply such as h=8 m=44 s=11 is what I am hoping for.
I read h=6 m=5 s=47
